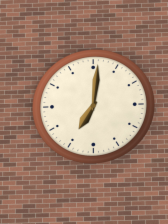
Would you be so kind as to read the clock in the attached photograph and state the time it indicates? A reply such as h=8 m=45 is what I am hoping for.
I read h=7 m=1
